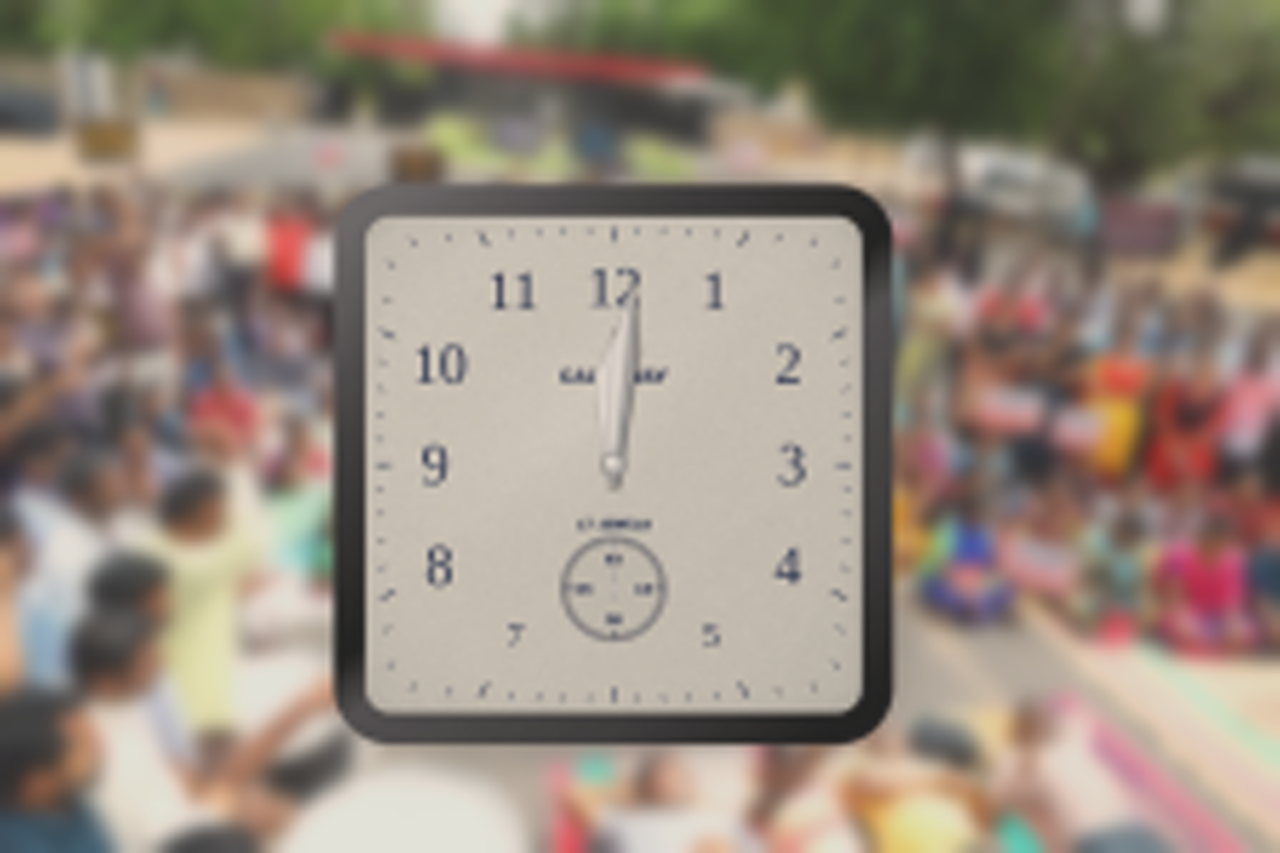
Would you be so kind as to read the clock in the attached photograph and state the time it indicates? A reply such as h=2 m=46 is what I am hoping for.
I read h=12 m=1
